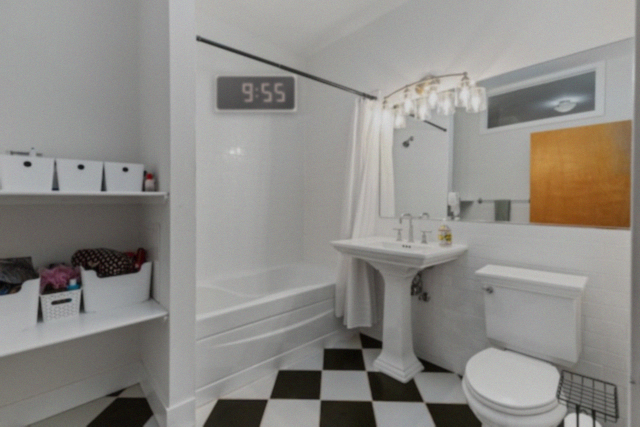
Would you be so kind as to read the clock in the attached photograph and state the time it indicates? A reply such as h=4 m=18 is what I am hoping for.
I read h=9 m=55
